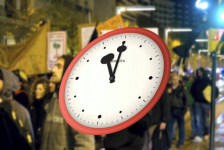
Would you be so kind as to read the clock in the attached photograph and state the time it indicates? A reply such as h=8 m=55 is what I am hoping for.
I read h=11 m=0
